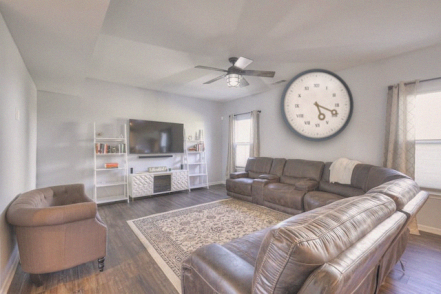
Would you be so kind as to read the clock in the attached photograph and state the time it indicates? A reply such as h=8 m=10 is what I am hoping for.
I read h=5 m=19
